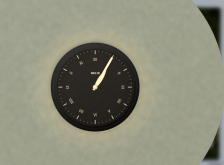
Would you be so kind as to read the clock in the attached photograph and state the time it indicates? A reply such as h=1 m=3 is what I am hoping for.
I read h=1 m=5
